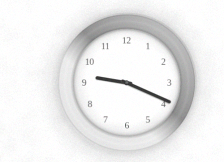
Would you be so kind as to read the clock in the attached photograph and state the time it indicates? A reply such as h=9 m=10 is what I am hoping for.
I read h=9 m=19
